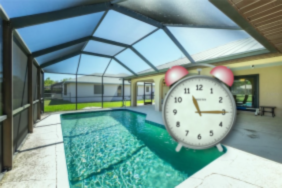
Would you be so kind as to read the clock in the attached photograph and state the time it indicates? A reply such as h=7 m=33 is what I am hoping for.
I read h=11 m=15
